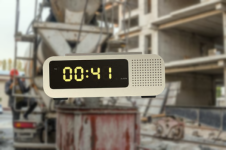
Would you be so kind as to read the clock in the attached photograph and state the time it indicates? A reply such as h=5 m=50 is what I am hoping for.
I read h=0 m=41
